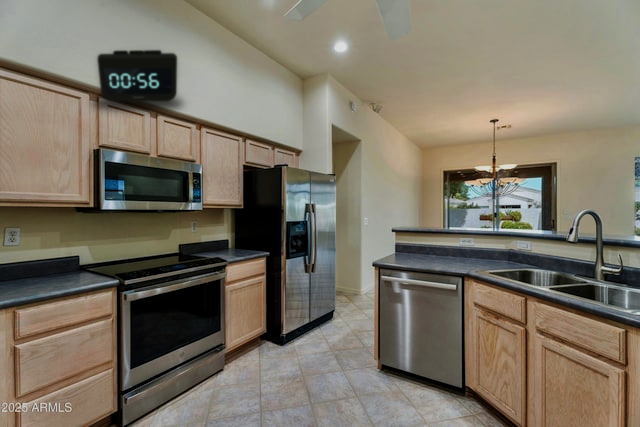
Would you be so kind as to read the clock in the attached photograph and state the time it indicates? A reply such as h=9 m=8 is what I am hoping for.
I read h=0 m=56
